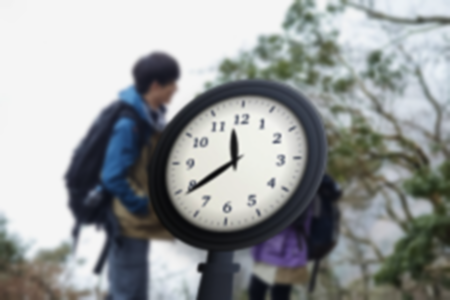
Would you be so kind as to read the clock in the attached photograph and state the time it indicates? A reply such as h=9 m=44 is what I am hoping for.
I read h=11 m=39
